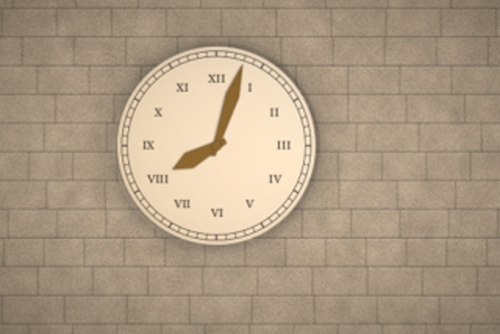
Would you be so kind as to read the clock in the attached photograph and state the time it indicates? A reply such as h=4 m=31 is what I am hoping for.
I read h=8 m=3
